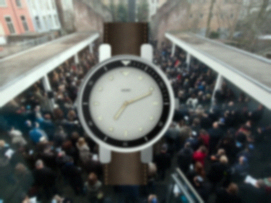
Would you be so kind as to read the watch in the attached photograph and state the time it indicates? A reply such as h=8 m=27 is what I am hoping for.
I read h=7 m=11
